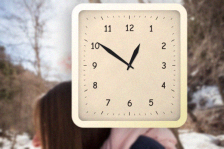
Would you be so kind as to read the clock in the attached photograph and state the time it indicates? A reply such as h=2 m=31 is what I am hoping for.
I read h=12 m=51
